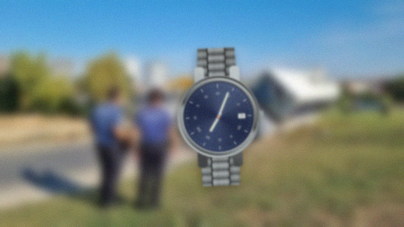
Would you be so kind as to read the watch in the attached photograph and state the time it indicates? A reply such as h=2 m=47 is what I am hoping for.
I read h=7 m=4
